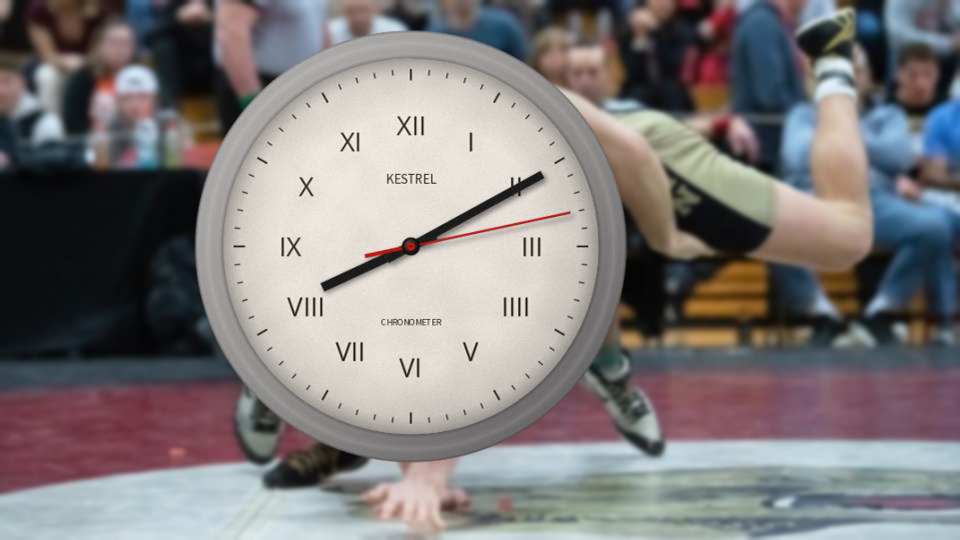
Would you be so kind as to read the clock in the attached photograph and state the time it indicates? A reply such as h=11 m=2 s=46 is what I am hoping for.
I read h=8 m=10 s=13
